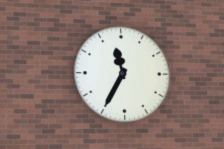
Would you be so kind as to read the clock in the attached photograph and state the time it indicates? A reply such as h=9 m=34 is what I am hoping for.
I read h=11 m=35
